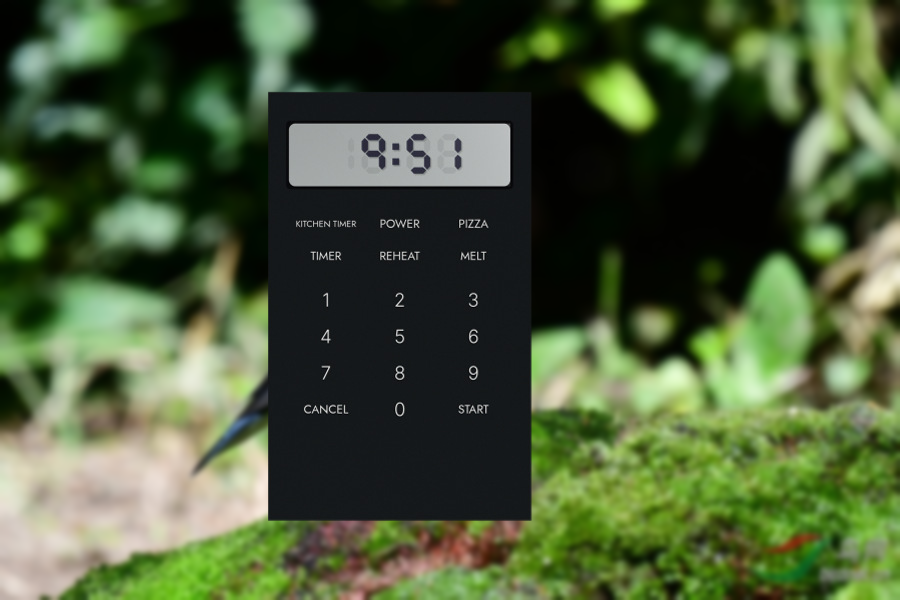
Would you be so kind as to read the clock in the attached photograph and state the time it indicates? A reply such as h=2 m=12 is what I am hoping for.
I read h=9 m=51
